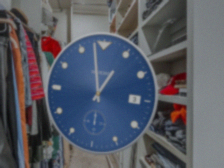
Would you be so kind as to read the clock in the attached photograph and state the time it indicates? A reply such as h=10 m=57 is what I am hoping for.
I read h=12 m=58
